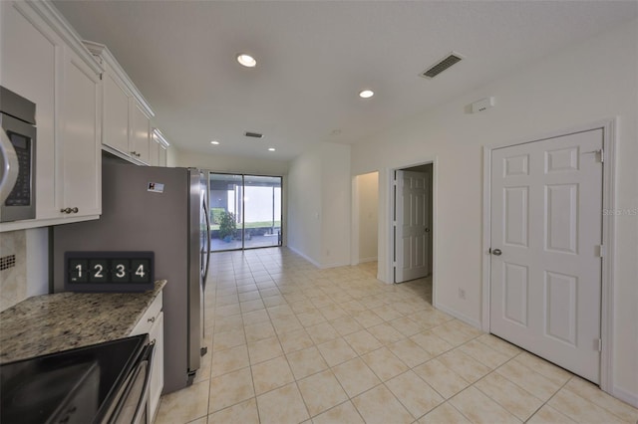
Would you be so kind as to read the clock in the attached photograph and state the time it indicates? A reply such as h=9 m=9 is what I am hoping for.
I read h=12 m=34
